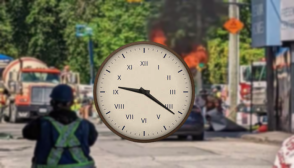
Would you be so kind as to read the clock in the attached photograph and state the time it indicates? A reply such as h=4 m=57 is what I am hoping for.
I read h=9 m=21
